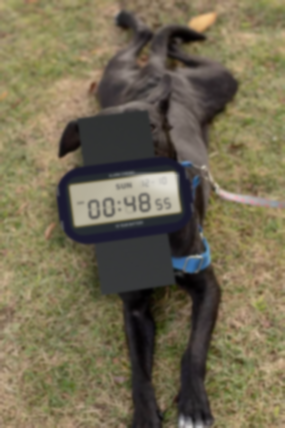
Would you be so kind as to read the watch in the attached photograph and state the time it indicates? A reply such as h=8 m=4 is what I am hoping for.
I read h=0 m=48
